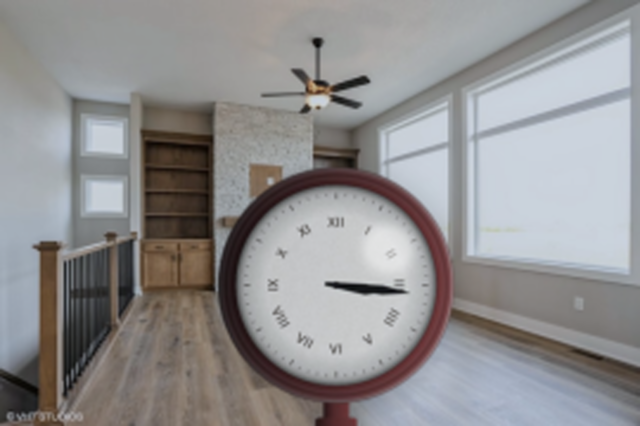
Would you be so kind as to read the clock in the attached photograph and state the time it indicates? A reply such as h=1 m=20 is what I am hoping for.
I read h=3 m=16
